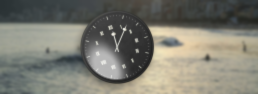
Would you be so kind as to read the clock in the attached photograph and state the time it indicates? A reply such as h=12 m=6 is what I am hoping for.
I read h=12 m=7
